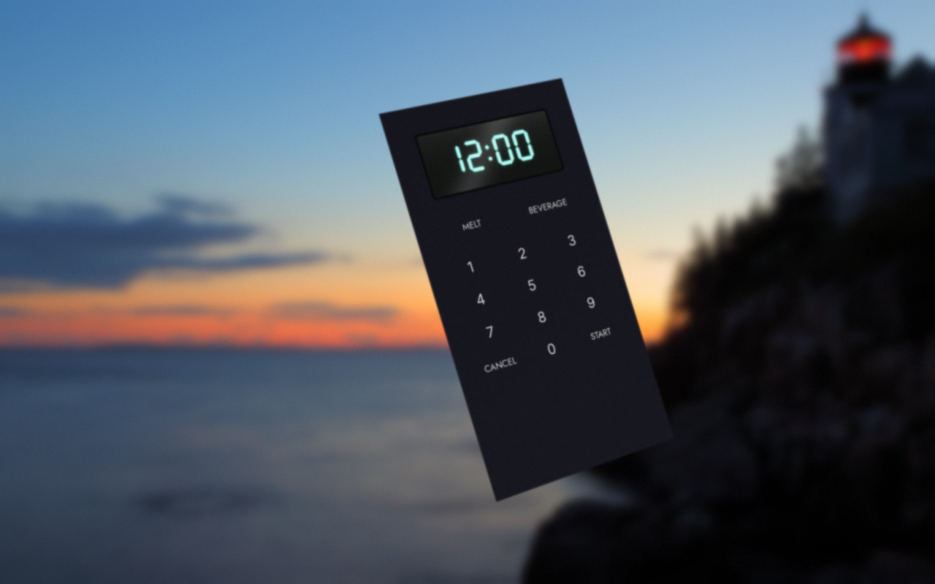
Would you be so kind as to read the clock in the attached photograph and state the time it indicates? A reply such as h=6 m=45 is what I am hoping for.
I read h=12 m=0
